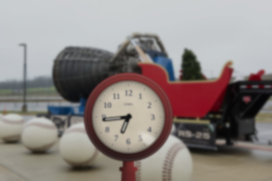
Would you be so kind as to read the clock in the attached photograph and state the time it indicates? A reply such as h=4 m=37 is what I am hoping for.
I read h=6 m=44
